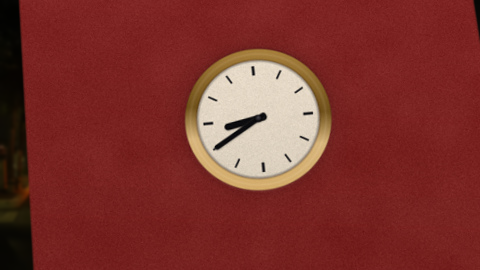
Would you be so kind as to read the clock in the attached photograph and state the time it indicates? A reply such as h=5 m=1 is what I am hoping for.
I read h=8 m=40
